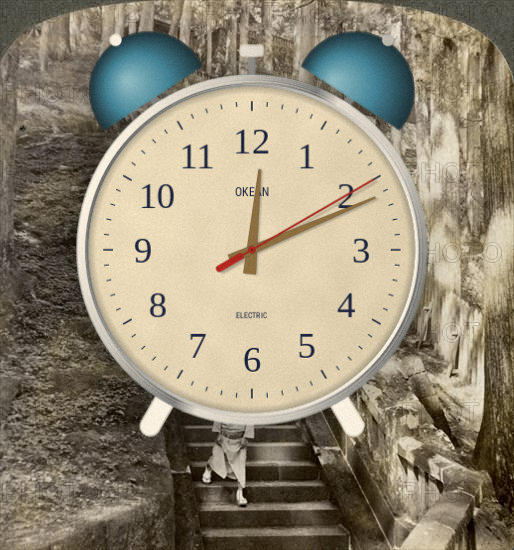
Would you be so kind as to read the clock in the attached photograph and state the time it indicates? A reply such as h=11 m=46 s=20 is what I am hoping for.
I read h=12 m=11 s=10
